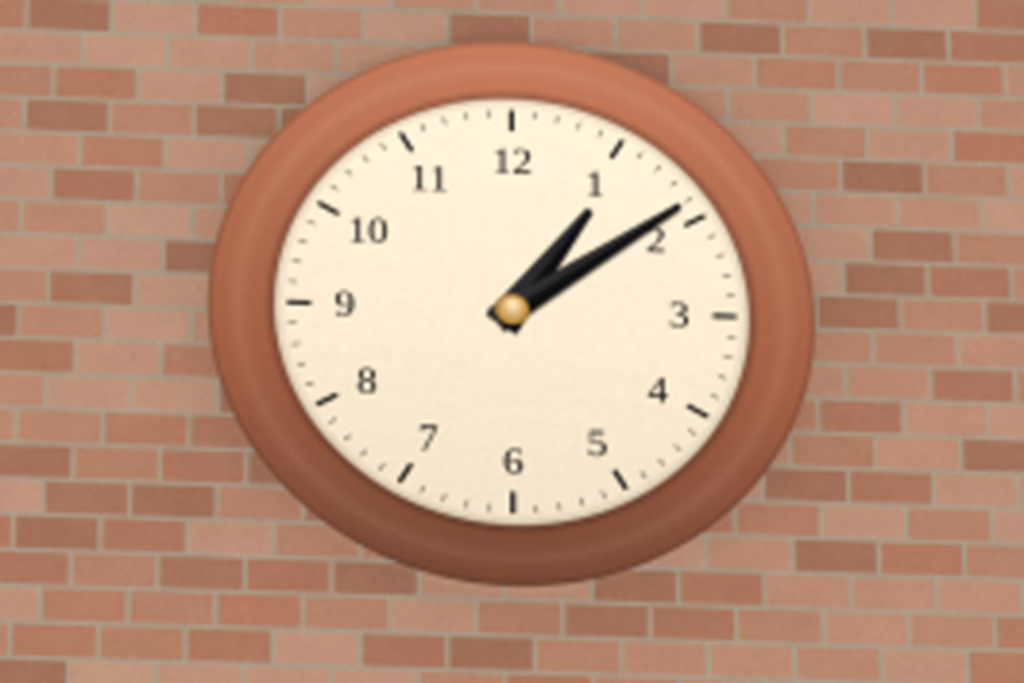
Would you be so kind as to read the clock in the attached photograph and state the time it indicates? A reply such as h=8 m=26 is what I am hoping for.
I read h=1 m=9
